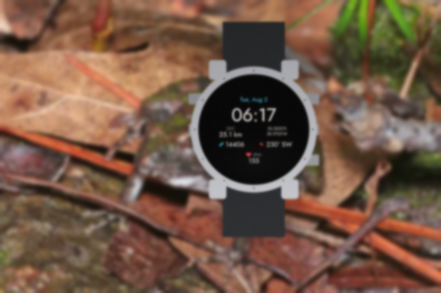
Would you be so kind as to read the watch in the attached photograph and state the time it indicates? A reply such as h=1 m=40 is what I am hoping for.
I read h=6 m=17
